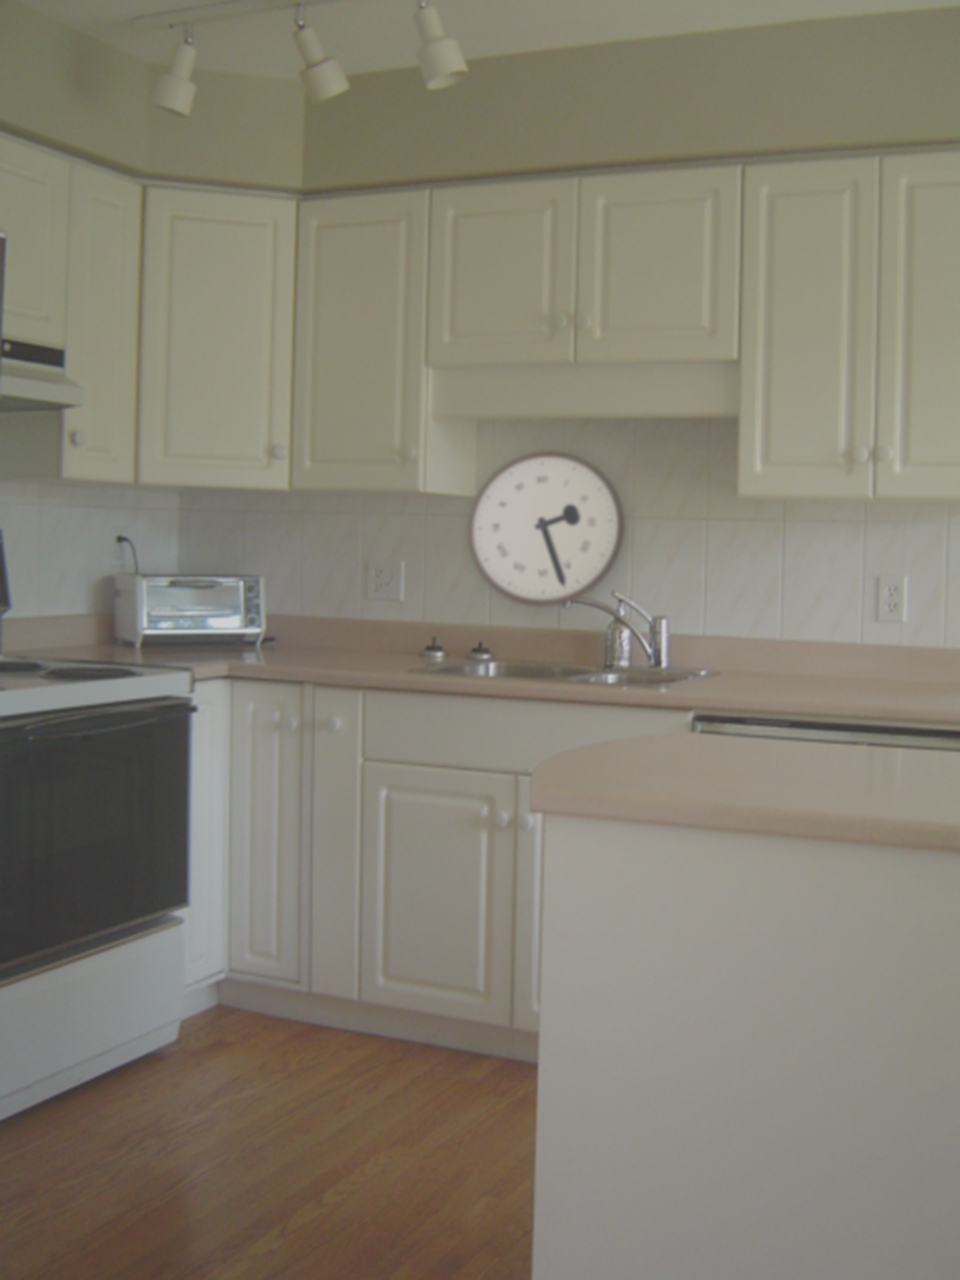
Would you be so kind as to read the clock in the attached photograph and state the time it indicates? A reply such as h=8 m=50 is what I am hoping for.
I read h=2 m=27
